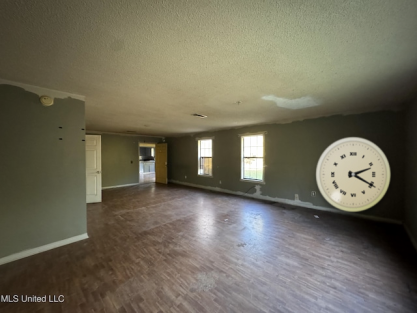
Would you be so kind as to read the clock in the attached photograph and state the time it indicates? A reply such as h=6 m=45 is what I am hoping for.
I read h=2 m=20
